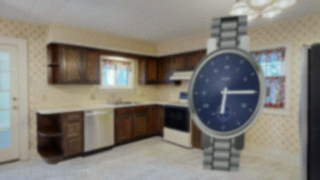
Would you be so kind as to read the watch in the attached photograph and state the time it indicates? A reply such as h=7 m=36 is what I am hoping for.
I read h=6 m=15
